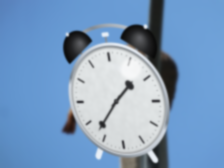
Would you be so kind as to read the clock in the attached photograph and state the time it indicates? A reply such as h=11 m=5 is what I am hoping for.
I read h=1 m=37
